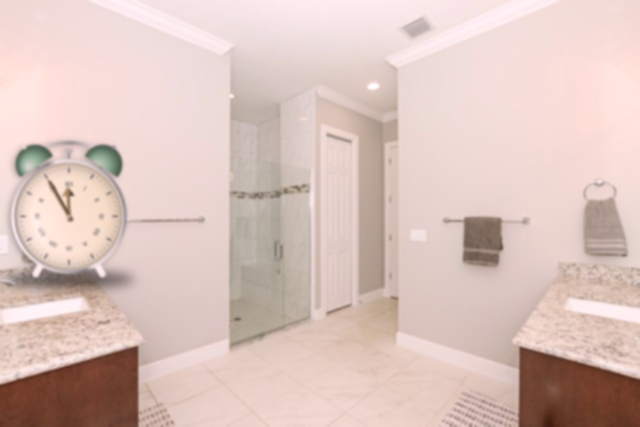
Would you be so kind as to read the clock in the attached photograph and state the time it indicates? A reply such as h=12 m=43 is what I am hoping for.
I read h=11 m=55
